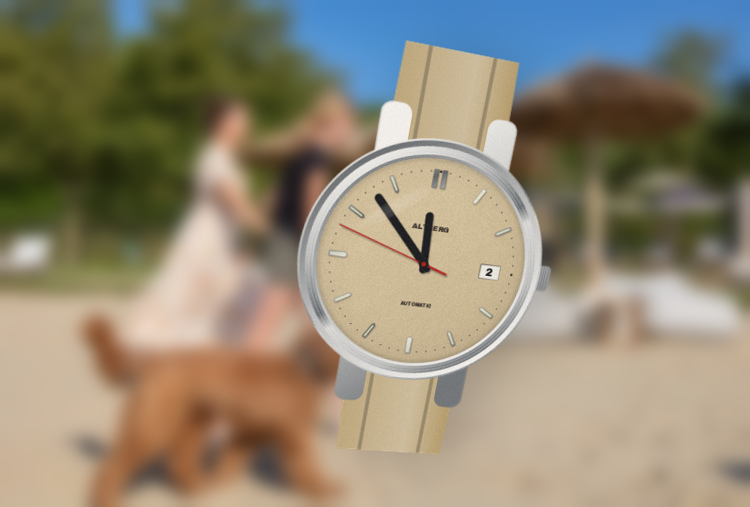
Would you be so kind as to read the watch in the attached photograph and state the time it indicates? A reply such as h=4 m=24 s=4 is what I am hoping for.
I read h=11 m=52 s=48
